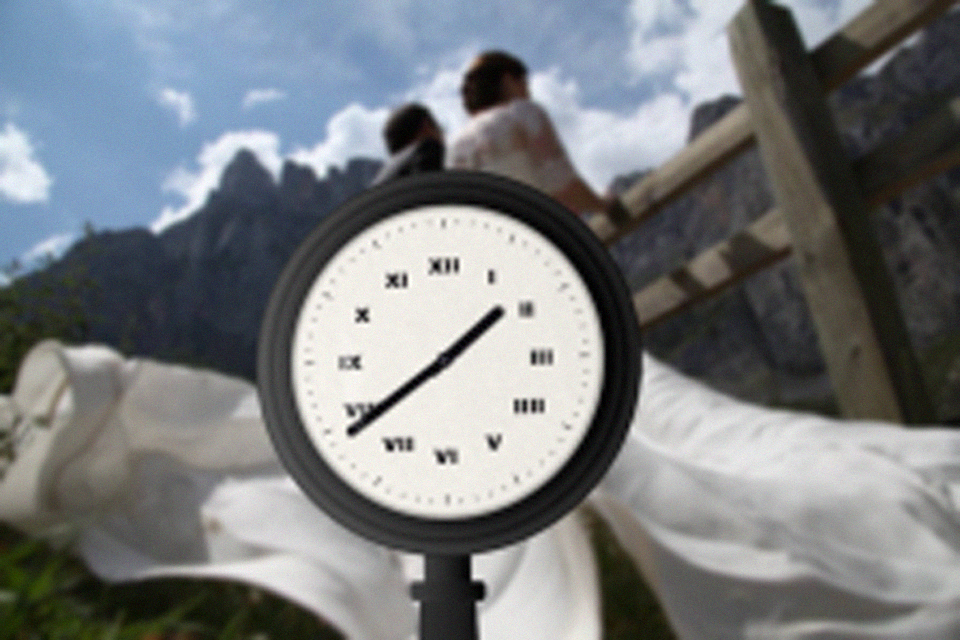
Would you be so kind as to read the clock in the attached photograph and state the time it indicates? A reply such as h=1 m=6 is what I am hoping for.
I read h=1 m=39
